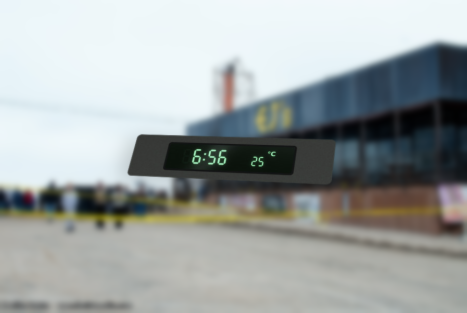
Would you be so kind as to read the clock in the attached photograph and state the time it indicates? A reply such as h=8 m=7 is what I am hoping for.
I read h=6 m=56
